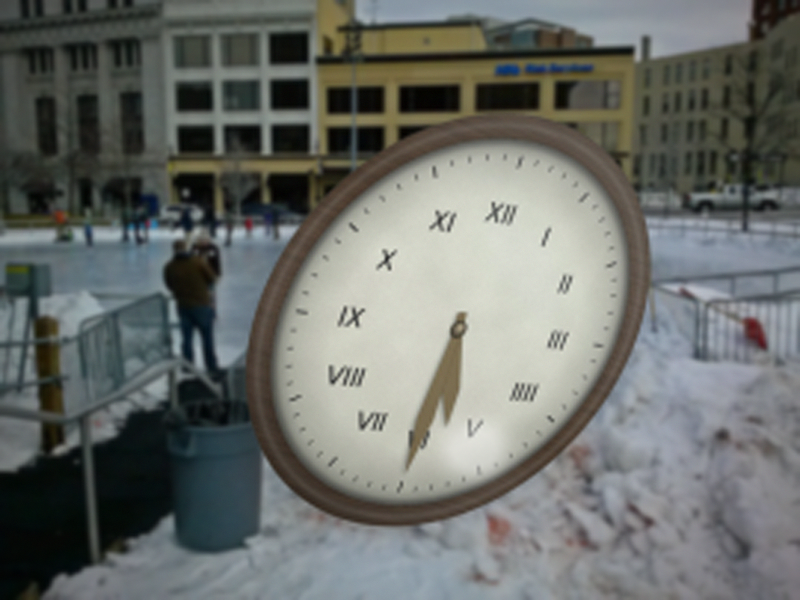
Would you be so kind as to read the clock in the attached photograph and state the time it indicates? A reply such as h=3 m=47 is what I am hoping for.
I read h=5 m=30
